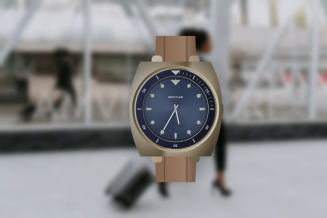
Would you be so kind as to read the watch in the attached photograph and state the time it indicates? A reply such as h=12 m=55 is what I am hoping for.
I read h=5 m=35
